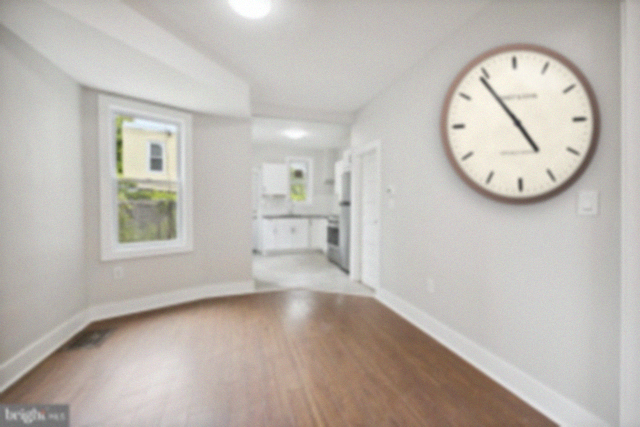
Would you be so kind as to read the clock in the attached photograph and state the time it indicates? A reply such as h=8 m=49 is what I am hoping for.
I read h=4 m=54
